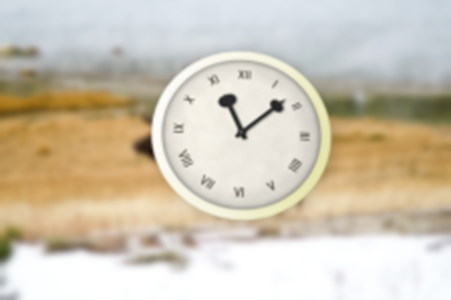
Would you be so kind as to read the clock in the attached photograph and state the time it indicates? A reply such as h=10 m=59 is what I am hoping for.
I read h=11 m=8
